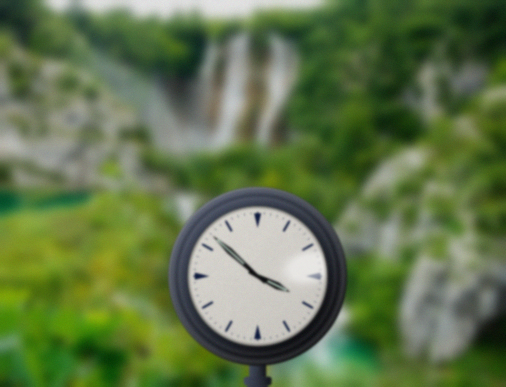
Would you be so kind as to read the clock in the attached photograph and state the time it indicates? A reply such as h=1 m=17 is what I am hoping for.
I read h=3 m=52
